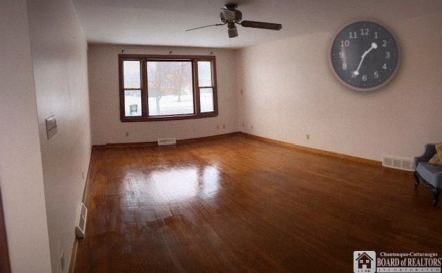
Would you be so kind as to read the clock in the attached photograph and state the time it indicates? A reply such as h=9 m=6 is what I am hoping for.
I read h=1 m=34
